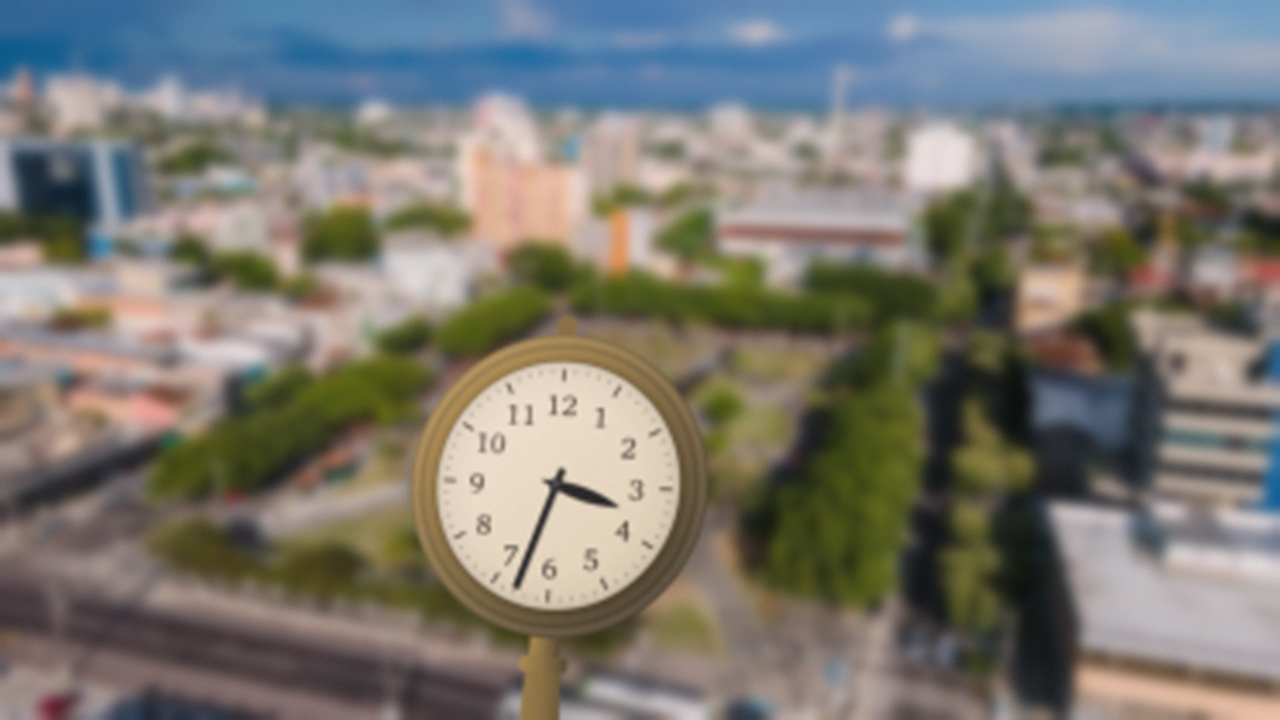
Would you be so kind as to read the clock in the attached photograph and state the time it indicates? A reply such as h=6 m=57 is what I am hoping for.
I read h=3 m=33
